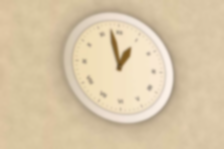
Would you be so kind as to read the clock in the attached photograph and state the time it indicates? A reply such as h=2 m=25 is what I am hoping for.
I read h=12 m=58
